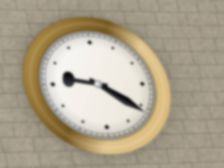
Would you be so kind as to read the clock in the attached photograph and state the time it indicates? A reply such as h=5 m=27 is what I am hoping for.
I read h=9 m=21
